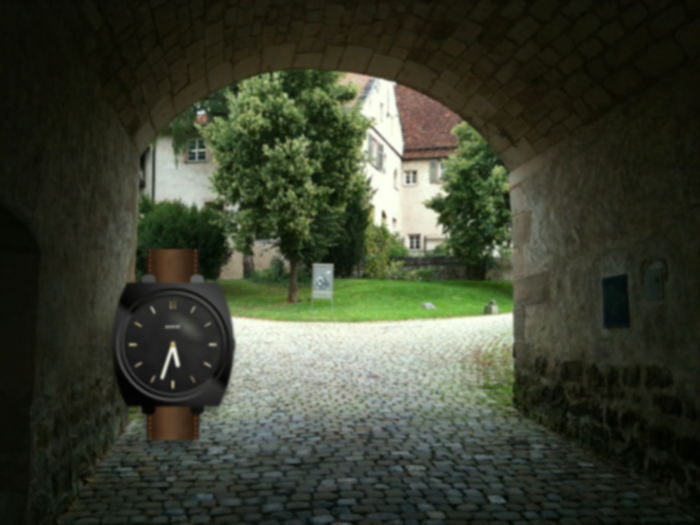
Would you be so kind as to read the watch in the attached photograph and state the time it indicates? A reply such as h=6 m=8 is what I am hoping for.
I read h=5 m=33
